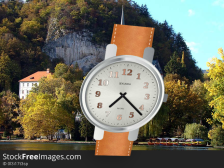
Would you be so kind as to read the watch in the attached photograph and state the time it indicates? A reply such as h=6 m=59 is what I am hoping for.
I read h=7 m=22
